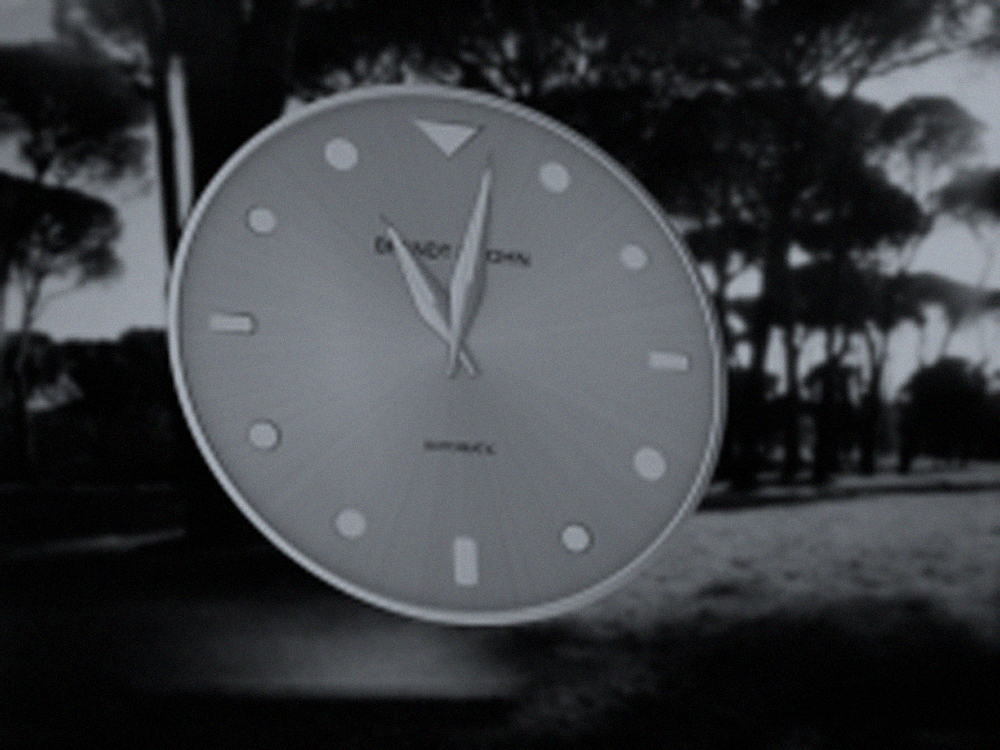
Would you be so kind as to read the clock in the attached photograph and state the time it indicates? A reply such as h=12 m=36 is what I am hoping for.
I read h=11 m=2
